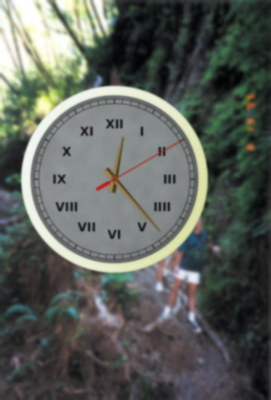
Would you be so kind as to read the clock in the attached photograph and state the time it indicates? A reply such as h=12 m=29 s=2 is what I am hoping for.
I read h=12 m=23 s=10
